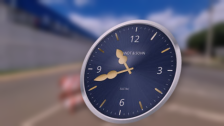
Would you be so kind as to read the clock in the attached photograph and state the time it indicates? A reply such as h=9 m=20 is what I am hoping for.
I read h=10 m=42
